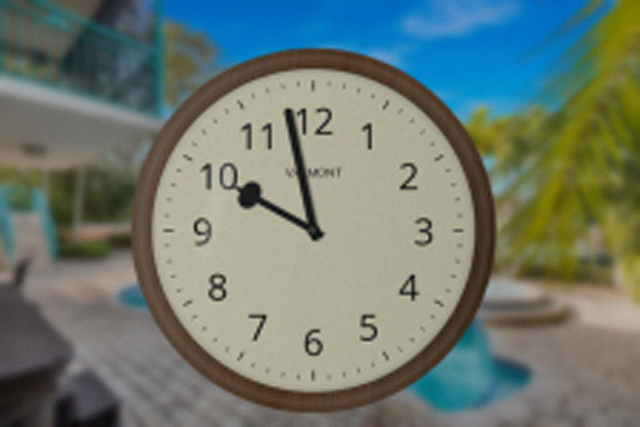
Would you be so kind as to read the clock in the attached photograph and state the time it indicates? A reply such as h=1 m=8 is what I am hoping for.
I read h=9 m=58
